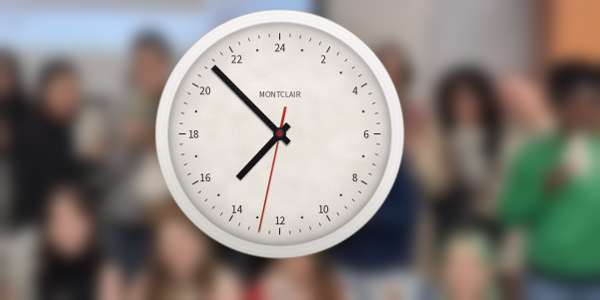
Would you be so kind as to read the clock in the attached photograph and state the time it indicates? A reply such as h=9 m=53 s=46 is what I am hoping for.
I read h=14 m=52 s=32
